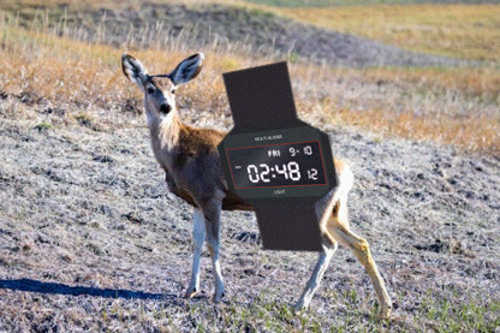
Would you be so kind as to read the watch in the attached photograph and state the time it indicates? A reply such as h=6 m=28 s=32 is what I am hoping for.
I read h=2 m=48 s=12
